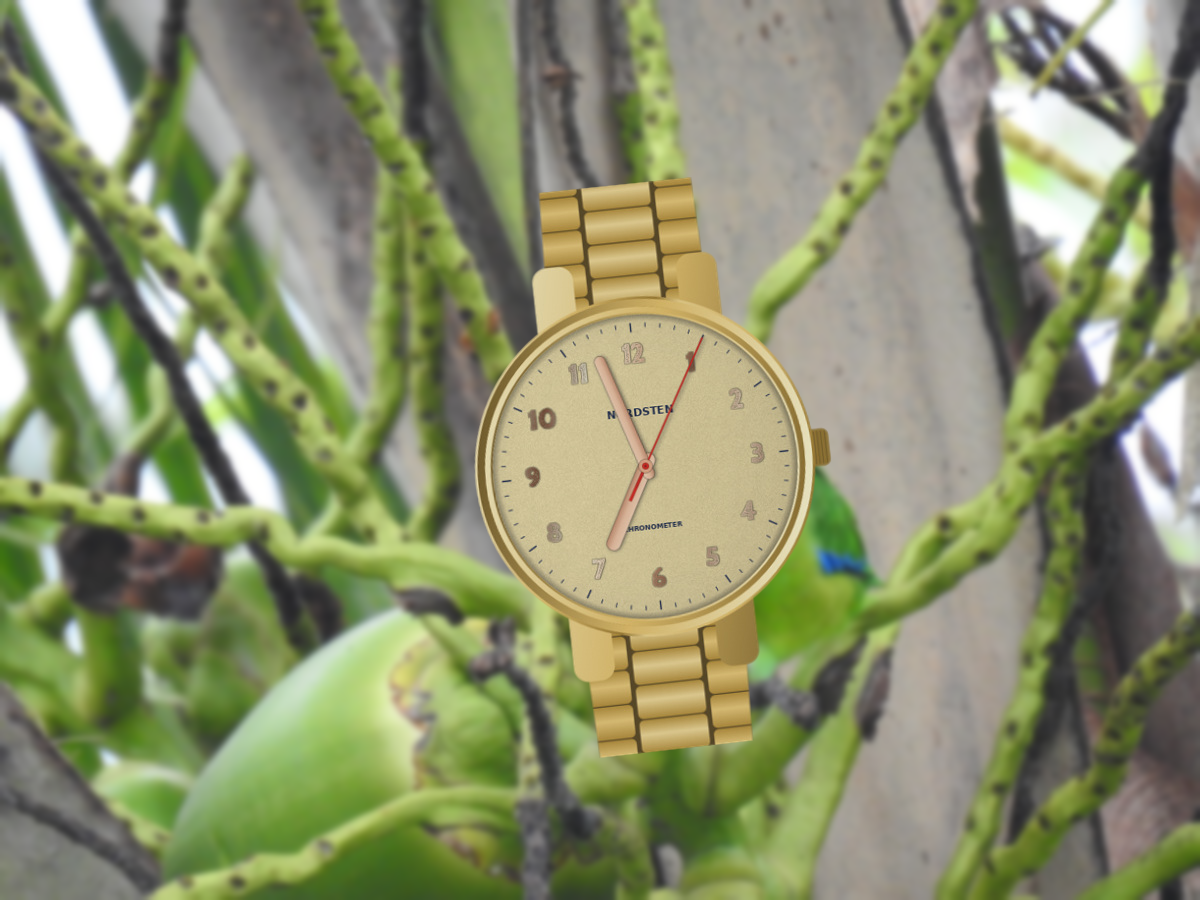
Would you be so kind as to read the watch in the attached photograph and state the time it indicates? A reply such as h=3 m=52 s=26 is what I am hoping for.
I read h=6 m=57 s=5
